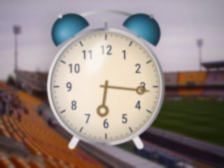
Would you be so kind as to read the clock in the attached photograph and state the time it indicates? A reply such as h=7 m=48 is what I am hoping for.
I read h=6 m=16
